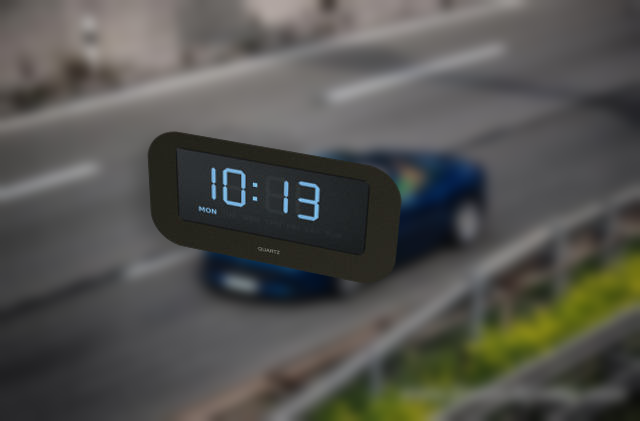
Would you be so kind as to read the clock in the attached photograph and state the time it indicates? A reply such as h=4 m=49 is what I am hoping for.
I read h=10 m=13
